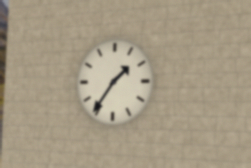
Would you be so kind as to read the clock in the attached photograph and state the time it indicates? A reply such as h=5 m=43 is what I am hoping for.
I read h=1 m=36
